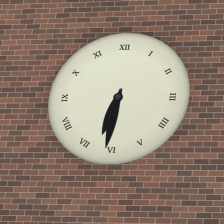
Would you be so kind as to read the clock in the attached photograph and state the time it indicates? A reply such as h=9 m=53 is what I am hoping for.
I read h=6 m=31
